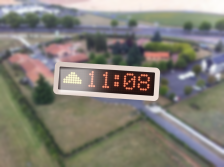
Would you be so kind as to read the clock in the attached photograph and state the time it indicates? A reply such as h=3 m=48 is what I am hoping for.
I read h=11 m=8
